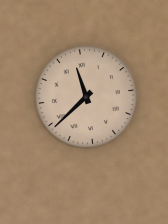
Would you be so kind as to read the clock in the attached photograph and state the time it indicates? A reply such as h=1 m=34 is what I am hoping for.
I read h=11 m=39
